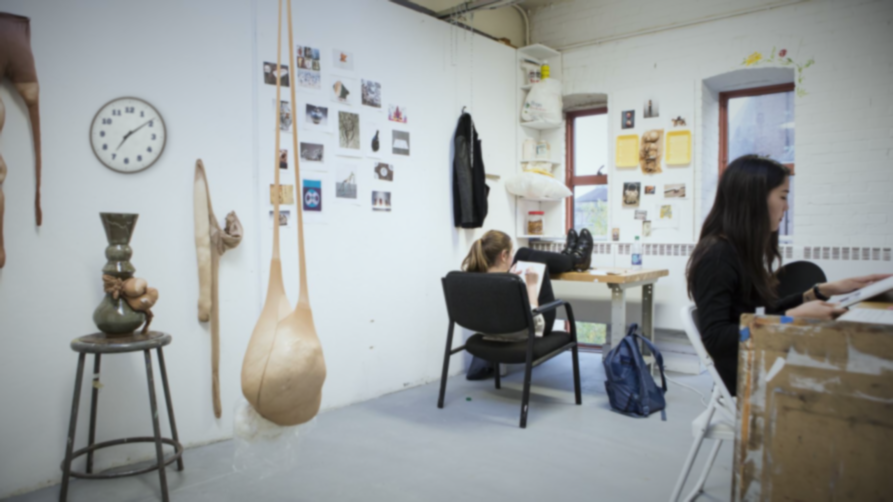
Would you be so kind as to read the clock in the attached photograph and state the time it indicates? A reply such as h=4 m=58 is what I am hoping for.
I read h=7 m=9
